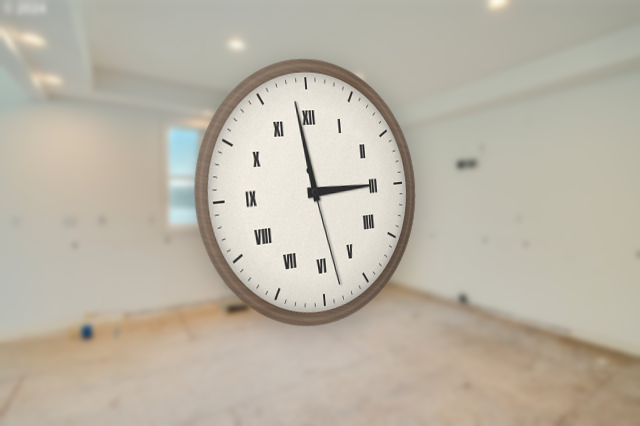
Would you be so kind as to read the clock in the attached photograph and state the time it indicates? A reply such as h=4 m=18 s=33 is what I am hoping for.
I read h=2 m=58 s=28
